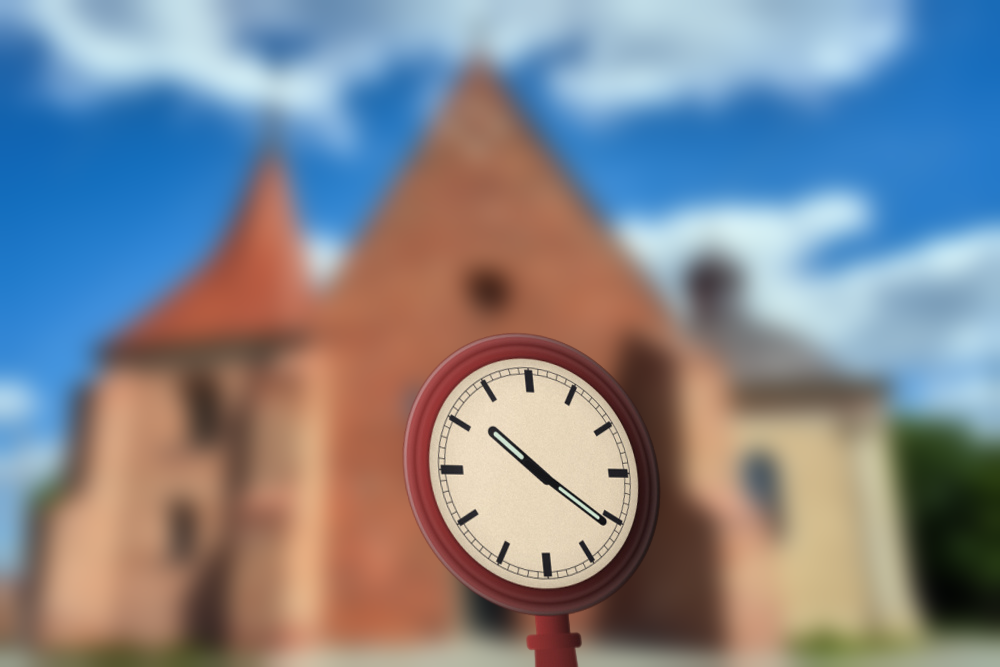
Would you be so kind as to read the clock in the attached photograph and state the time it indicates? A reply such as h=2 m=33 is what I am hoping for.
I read h=10 m=21
